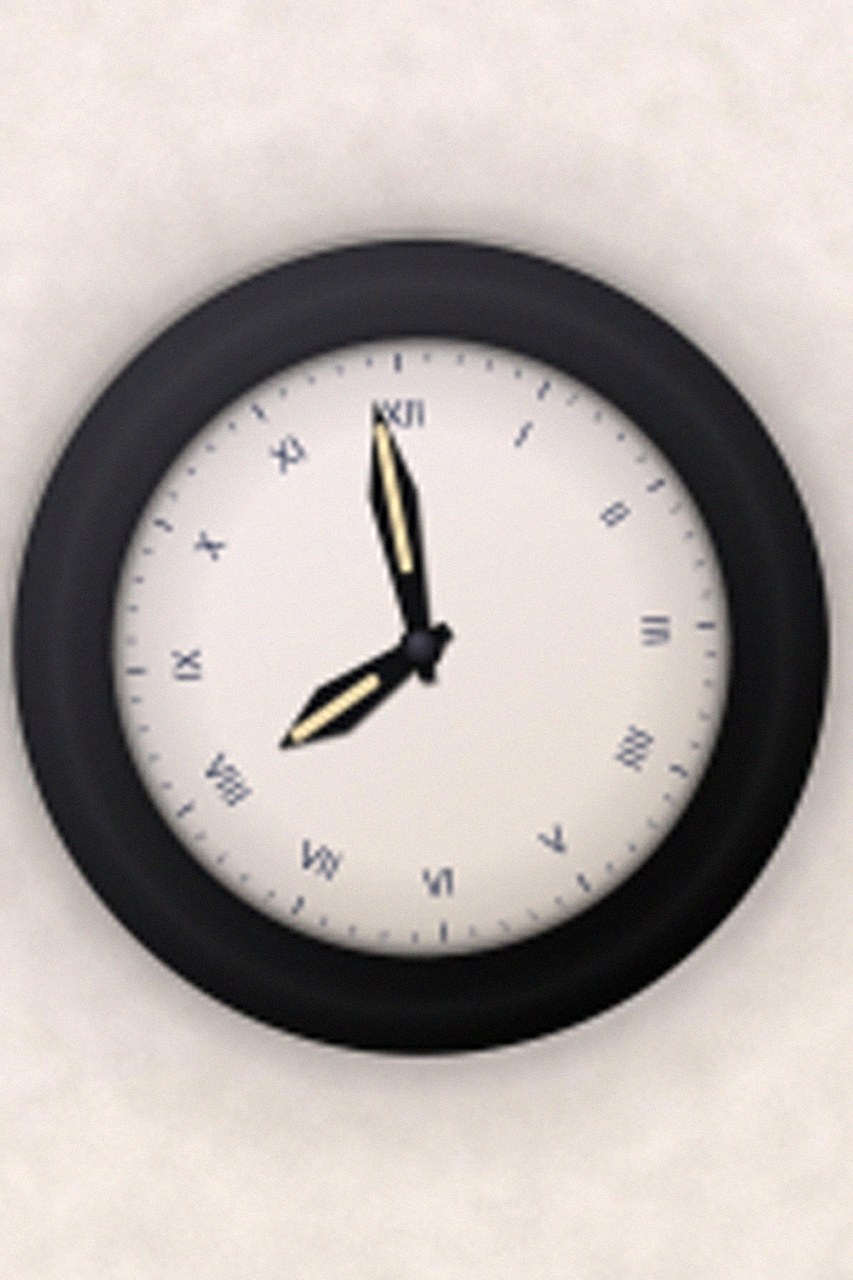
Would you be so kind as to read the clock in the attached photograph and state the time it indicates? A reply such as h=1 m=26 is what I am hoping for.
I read h=7 m=59
